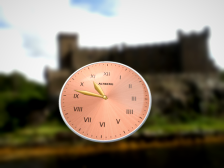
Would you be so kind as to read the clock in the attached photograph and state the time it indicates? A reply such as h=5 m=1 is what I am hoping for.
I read h=10 m=47
